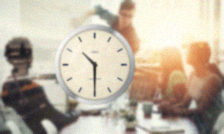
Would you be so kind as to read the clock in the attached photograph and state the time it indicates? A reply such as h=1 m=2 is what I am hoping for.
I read h=10 m=30
